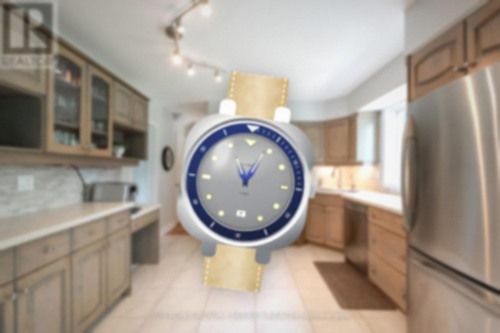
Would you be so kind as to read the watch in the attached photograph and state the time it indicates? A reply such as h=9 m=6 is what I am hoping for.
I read h=11 m=4
